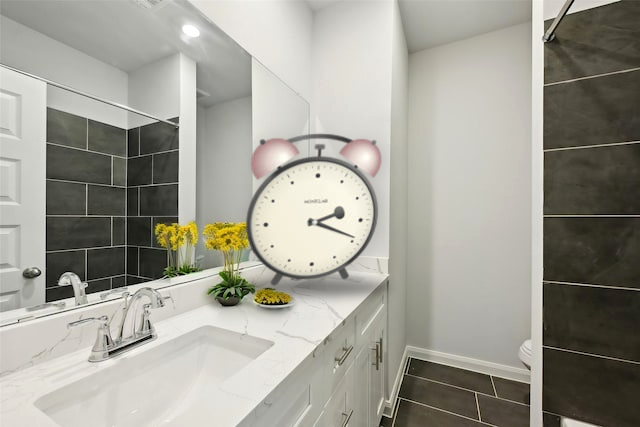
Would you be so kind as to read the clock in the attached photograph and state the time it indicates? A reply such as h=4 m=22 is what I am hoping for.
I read h=2 m=19
